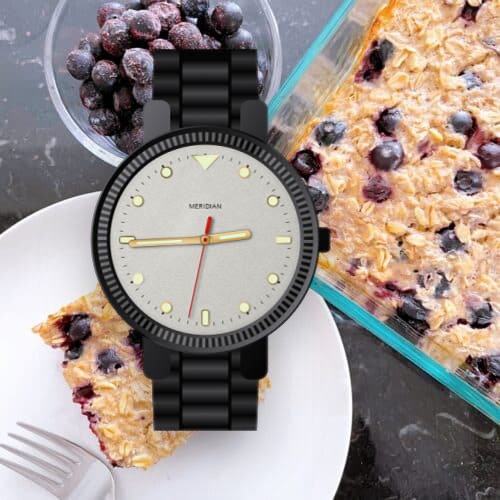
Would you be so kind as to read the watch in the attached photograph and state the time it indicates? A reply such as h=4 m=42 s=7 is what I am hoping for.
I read h=2 m=44 s=32
